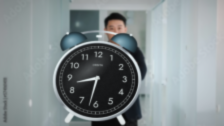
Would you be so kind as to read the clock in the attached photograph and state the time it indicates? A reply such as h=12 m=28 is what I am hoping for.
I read h=8 m=32
